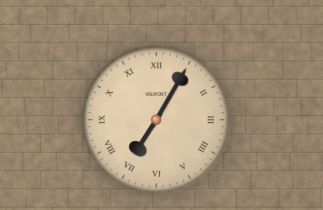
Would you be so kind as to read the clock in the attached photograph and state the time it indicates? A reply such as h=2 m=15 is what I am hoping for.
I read h=7 m=5
